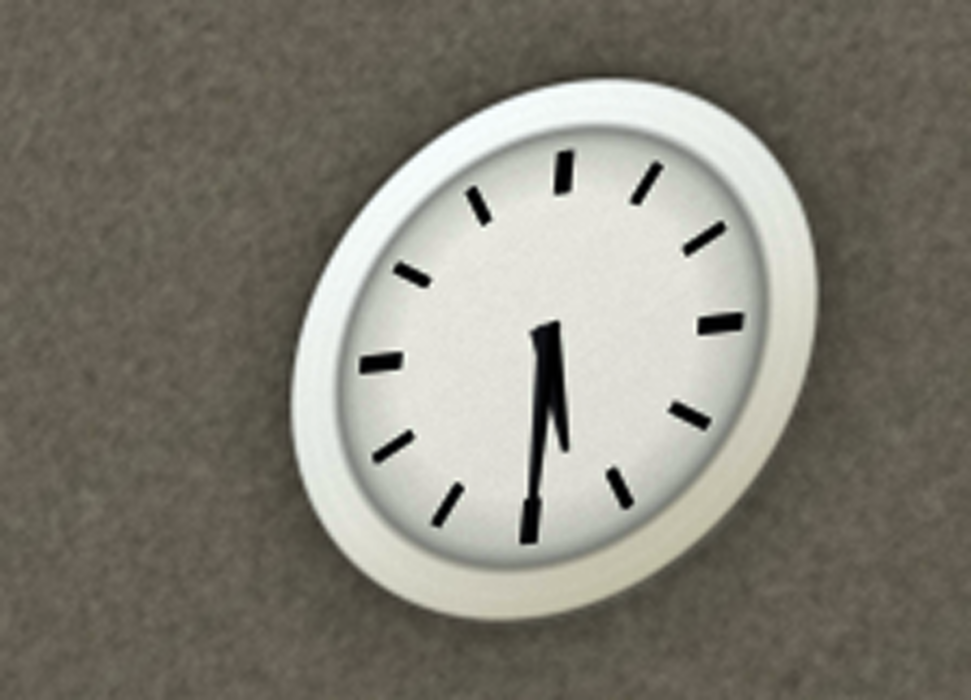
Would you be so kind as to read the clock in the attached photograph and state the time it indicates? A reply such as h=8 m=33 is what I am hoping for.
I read h=5 m=30
